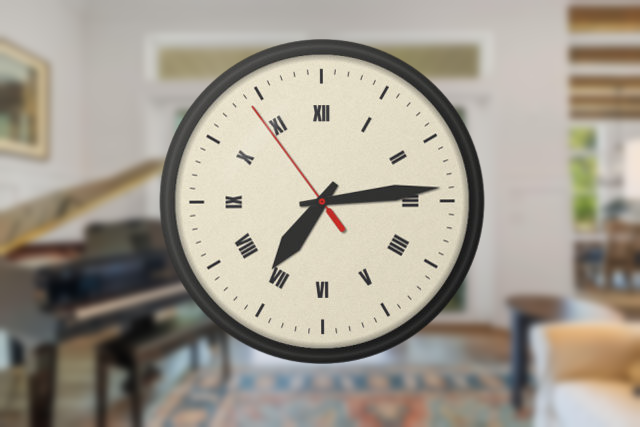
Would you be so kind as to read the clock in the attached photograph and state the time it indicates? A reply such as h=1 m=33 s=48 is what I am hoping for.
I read h=7 m=13 s=54
